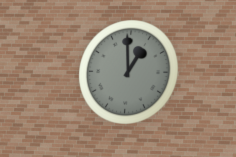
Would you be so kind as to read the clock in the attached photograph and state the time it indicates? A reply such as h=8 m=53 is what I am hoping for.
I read h=12 m=59
